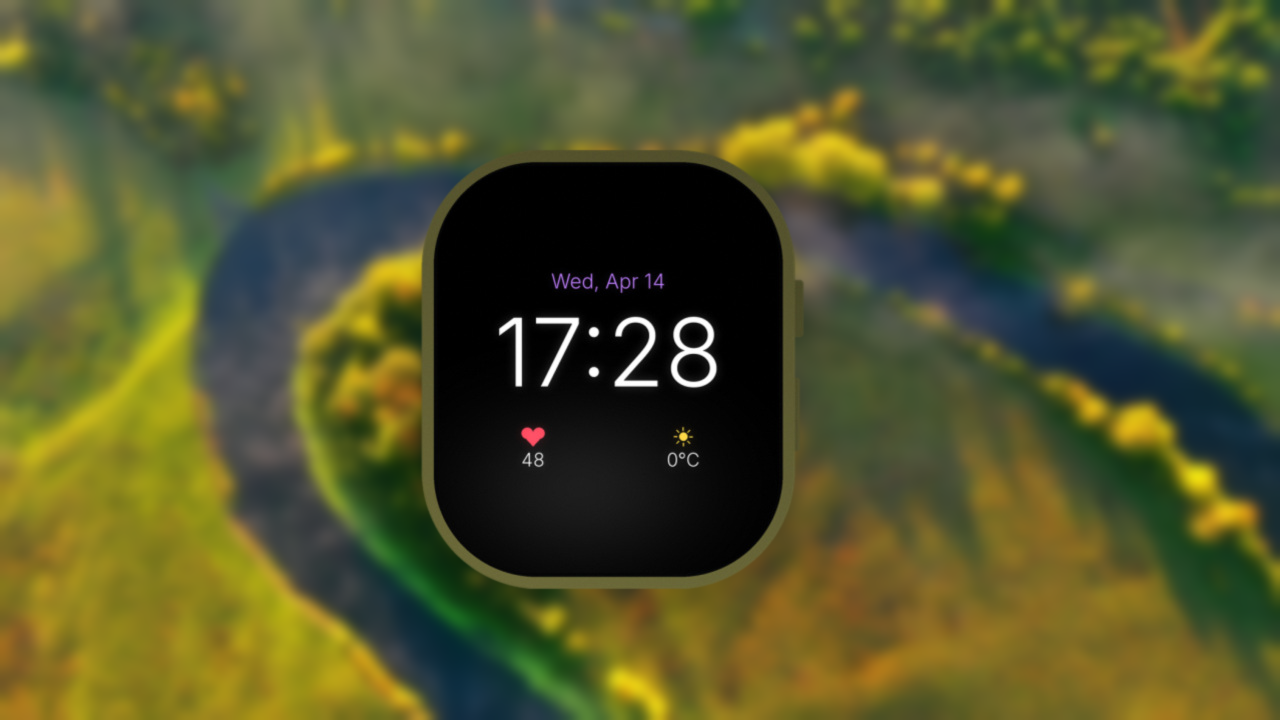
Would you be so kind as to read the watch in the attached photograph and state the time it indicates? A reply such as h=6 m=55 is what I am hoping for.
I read h=17 m=28
